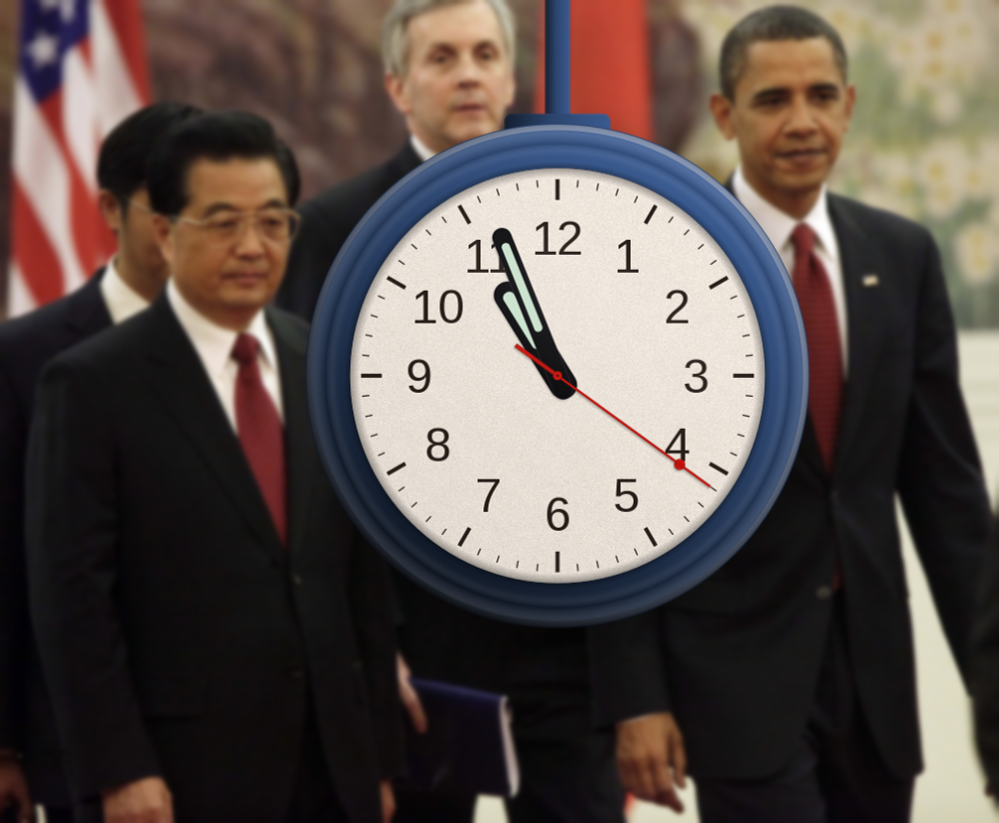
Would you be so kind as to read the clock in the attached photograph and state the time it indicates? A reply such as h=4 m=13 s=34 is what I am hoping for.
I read h=10 m=56 s=21
